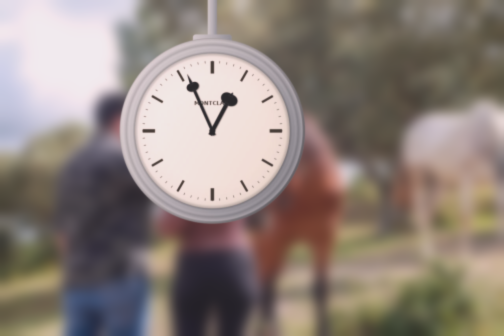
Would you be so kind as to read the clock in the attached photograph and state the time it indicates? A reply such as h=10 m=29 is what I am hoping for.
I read h=12 m=56
